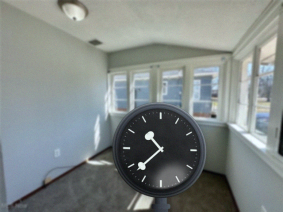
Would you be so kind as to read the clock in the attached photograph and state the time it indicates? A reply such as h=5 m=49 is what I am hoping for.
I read h=10 m=38
